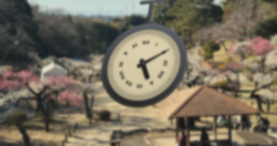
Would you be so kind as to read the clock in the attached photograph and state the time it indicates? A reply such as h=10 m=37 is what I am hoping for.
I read h=5 m=10
